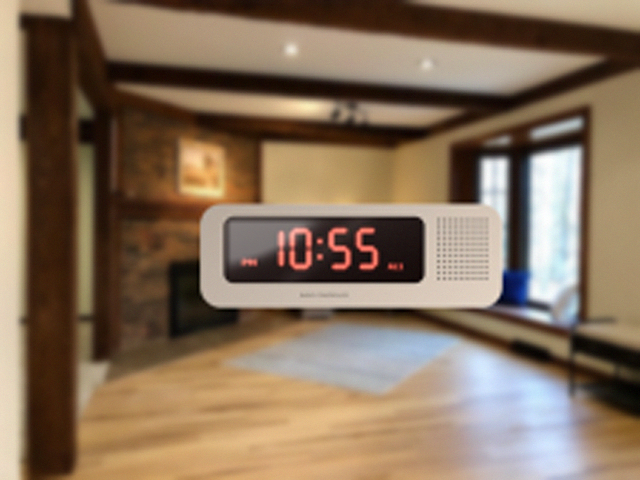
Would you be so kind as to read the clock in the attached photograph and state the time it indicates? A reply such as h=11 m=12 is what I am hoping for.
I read h=10 m=55
